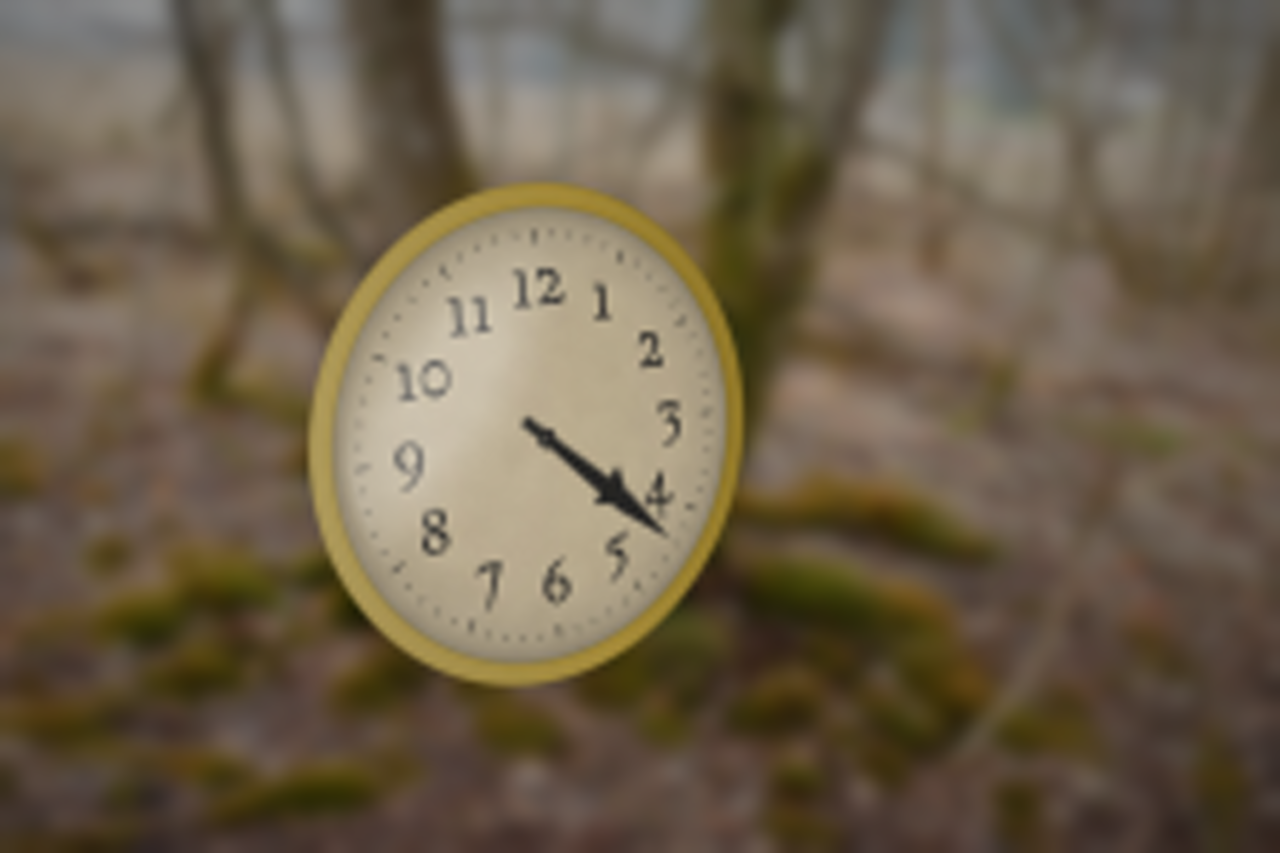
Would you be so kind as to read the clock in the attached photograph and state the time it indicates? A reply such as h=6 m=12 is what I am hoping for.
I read h=4 m=22
